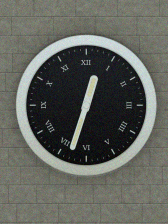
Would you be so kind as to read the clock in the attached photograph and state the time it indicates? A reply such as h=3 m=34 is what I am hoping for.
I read h=12 m=33
